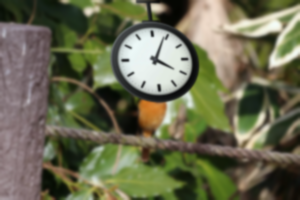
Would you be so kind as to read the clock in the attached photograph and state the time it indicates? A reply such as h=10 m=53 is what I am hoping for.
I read h=4 m=4
